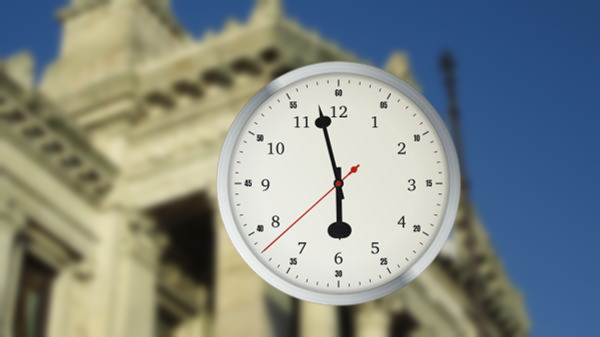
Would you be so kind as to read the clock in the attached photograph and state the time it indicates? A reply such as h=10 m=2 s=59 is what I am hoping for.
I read h=5 m=57 s=38
